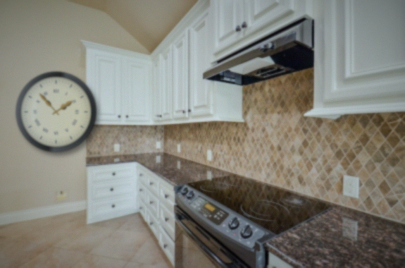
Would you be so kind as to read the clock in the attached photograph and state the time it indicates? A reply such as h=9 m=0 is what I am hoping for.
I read h=1 m=53
